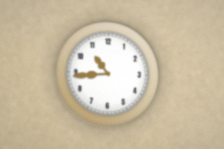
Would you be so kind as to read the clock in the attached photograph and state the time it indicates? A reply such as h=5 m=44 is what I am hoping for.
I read h=10 m=44
